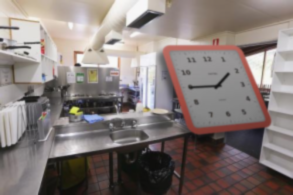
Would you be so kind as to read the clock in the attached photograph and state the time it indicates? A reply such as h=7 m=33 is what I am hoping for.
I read h=1 m=45
